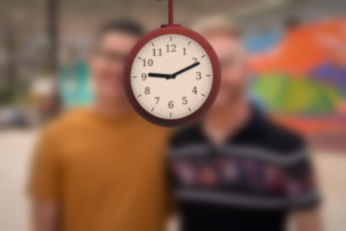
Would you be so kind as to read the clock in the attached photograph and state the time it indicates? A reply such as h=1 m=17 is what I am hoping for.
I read h=9 m=11
